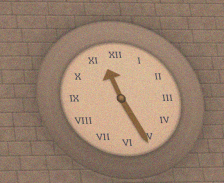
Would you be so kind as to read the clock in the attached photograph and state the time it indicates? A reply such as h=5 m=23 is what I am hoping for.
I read h=11 m=26
